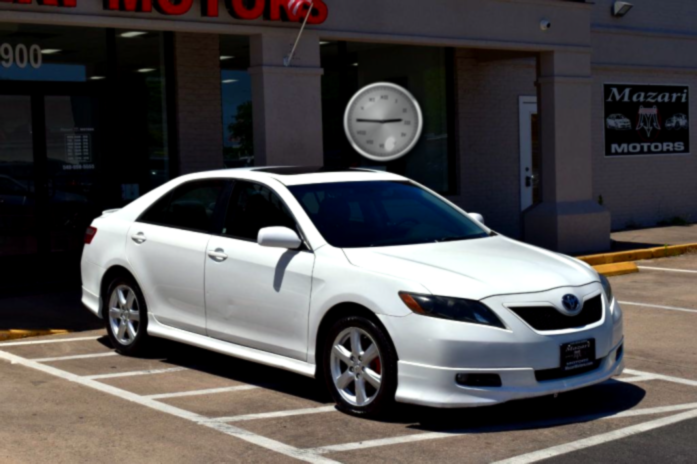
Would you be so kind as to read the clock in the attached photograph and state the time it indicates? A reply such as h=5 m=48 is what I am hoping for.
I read h=2 m=45
